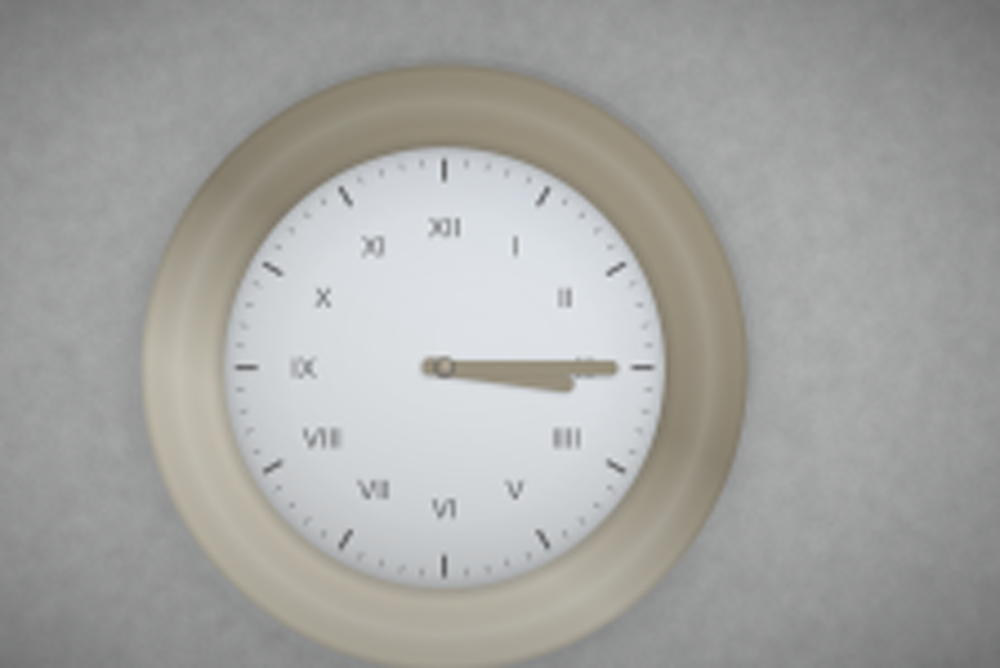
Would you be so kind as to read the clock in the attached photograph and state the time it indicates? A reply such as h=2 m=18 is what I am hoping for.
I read h=3 m=15
